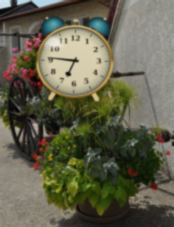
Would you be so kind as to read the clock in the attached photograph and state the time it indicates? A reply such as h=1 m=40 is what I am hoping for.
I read h=6 m=46
